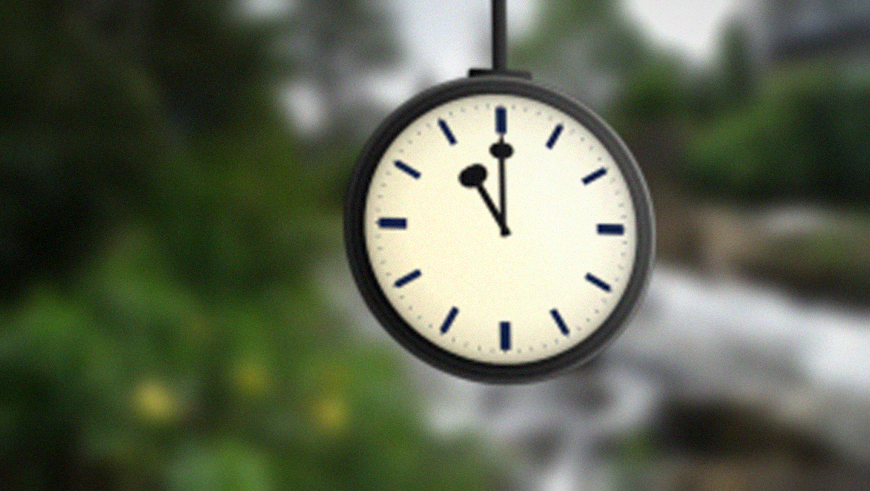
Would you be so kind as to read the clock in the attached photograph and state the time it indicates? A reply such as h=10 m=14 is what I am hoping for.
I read h=11 m=0
